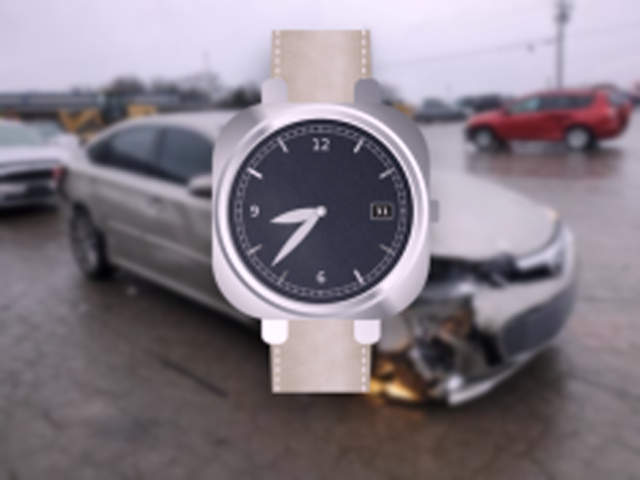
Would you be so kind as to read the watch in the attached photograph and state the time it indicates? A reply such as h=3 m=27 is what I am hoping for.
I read h=8 m=37
